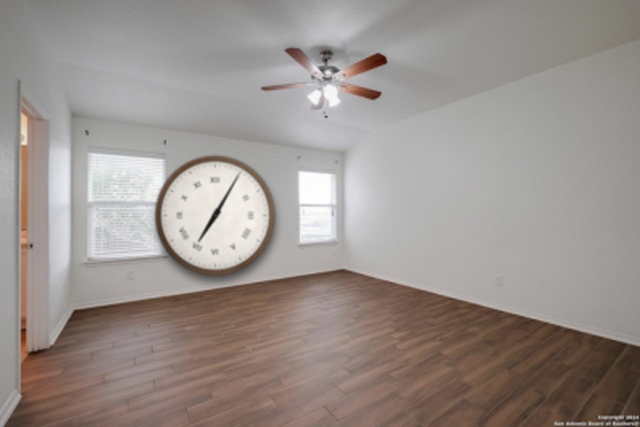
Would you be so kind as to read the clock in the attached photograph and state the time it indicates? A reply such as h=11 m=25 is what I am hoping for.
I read h=7 m=5
